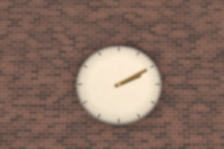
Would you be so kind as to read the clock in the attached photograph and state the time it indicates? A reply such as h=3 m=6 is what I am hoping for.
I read h=2 m=10
